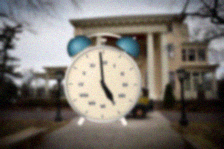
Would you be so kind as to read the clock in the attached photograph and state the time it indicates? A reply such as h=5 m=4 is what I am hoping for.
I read h=4 m=59
